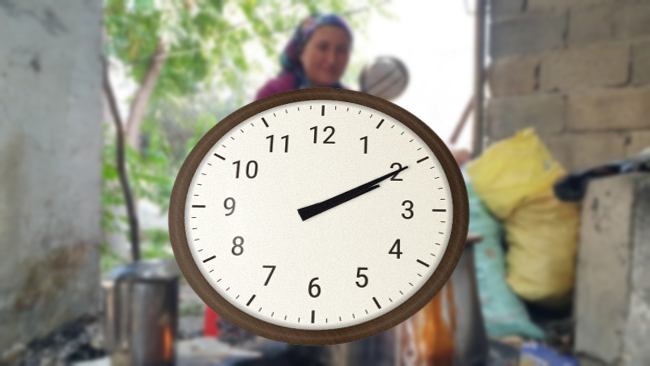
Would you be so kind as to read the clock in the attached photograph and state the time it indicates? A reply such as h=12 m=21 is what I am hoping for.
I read h=2 m=10
